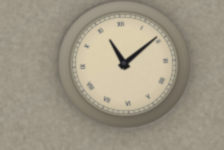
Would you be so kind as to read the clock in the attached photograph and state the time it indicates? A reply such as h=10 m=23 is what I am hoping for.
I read h=11 m=9
